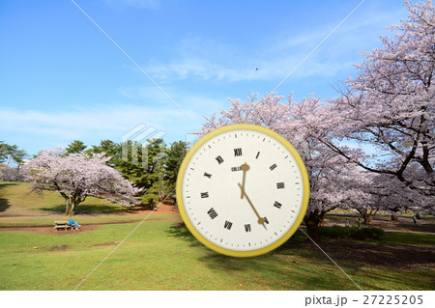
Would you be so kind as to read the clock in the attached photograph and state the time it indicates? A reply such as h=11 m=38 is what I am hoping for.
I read h=12 m=26
